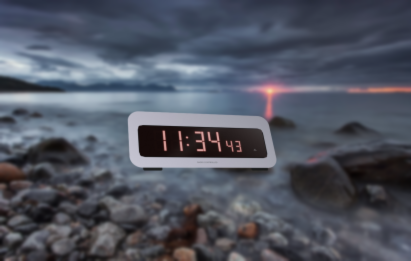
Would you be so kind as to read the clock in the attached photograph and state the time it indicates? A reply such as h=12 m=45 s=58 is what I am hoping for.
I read h=11 m=34 s=43
